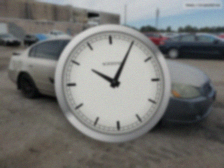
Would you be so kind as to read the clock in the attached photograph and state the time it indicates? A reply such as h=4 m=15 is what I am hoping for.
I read h=10 m=5
